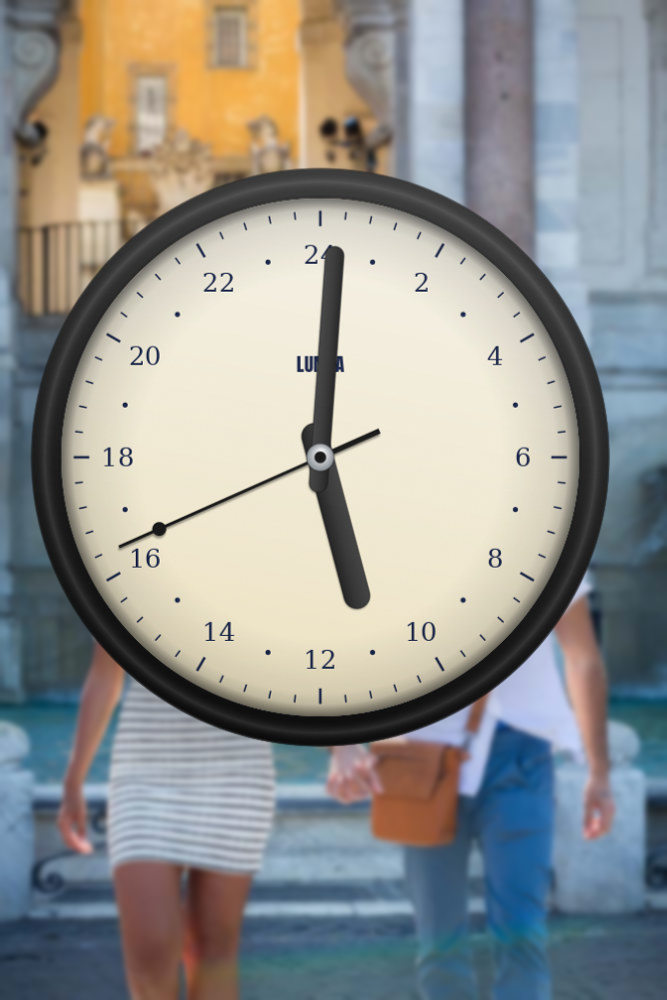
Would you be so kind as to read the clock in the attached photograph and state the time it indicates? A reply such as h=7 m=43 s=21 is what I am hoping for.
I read h=11 m=0 s=41
